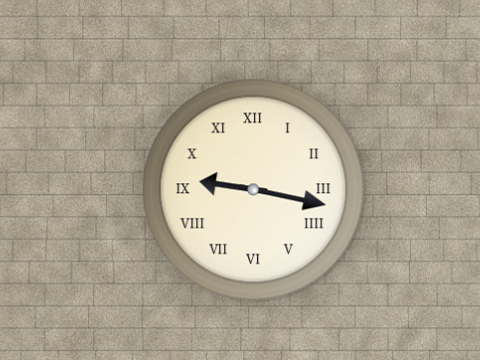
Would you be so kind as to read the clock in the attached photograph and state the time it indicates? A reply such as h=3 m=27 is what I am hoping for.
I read h=9 m=17
